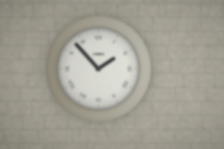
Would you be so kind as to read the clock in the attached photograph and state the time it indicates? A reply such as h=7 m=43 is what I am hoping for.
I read h=1 m=53
